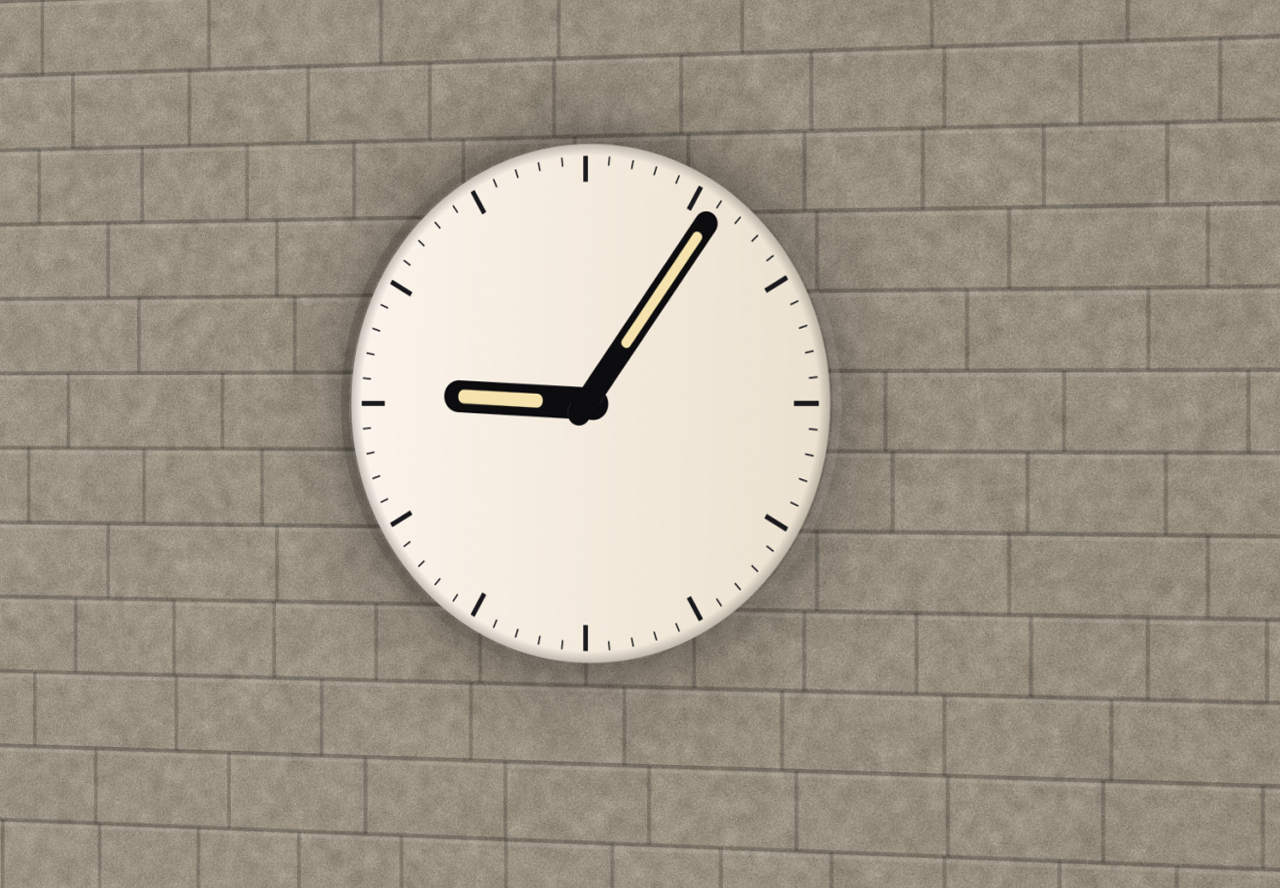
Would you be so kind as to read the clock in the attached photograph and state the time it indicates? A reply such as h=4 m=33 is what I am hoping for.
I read h=9 m=6
